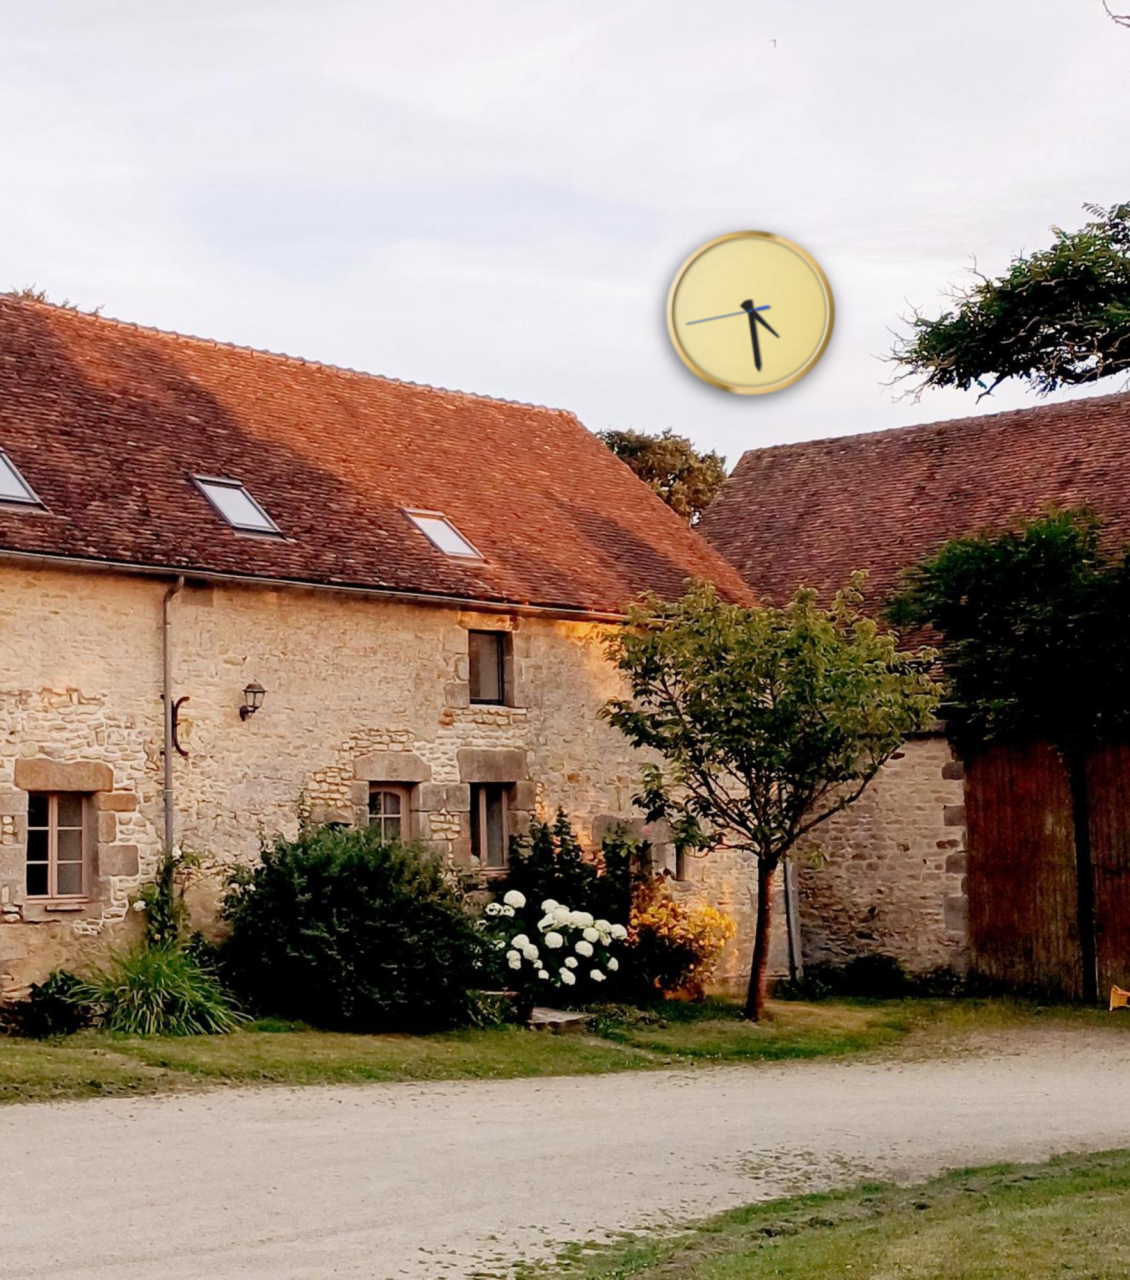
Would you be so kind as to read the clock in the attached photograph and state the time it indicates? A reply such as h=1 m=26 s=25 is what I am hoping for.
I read h=4 m=28 s=43
